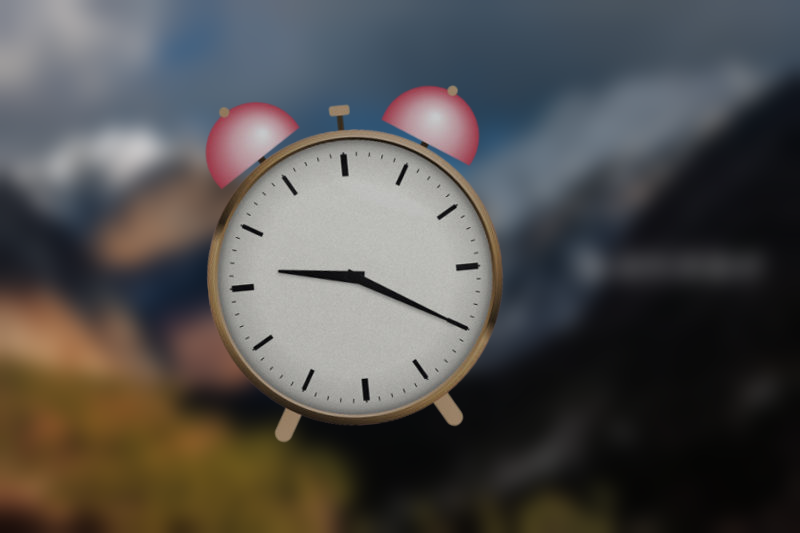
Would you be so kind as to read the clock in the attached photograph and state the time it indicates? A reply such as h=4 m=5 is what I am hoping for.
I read h=9 m=20
